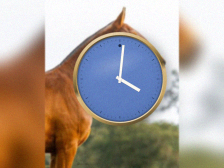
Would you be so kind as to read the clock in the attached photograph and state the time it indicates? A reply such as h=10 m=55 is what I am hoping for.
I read h=4 m=1
